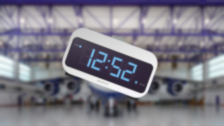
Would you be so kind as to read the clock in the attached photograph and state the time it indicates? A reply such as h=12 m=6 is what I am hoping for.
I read h=12 m=52
